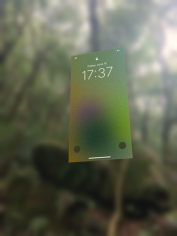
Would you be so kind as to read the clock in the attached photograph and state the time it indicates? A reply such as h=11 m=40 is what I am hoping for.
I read h=17 m=37
